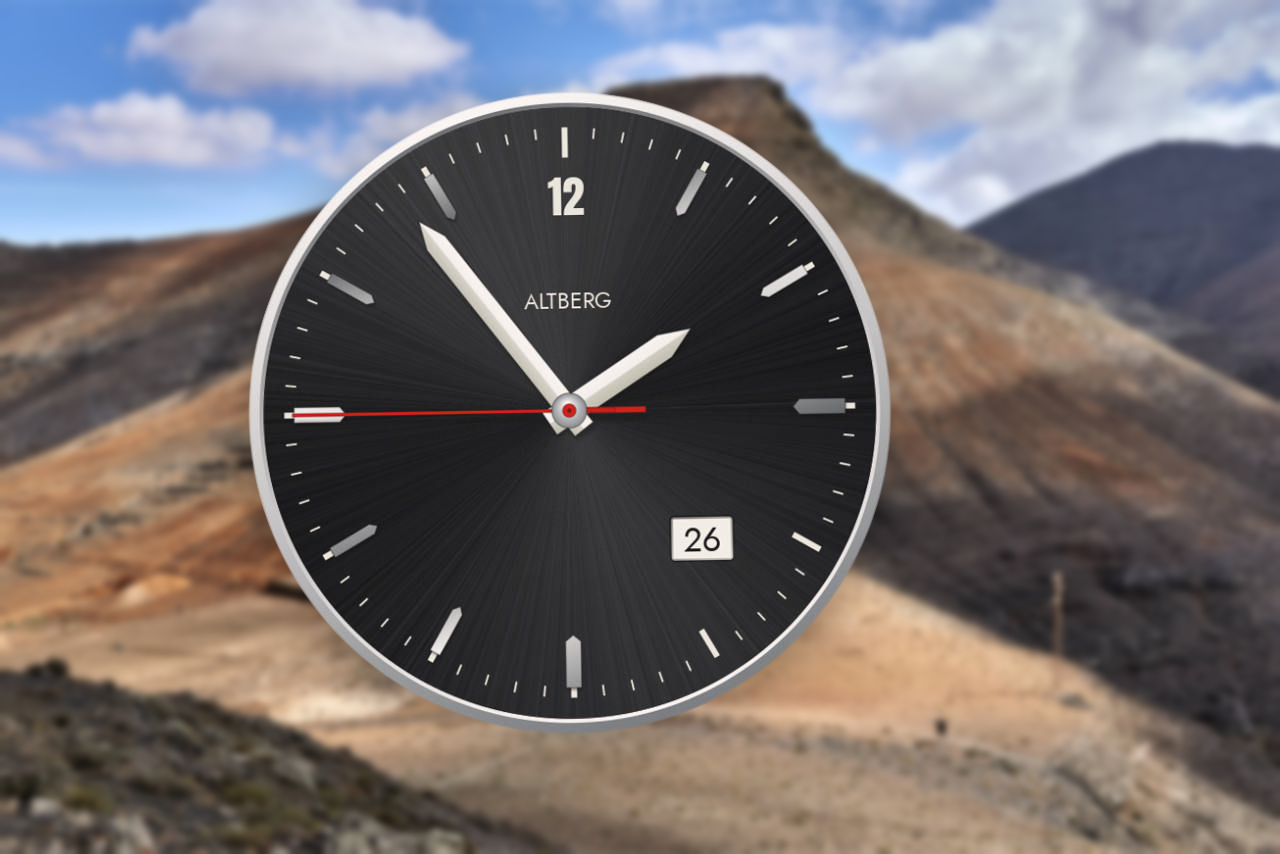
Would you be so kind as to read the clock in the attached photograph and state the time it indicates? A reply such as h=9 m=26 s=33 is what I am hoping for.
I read h=1 m=53 s=45
